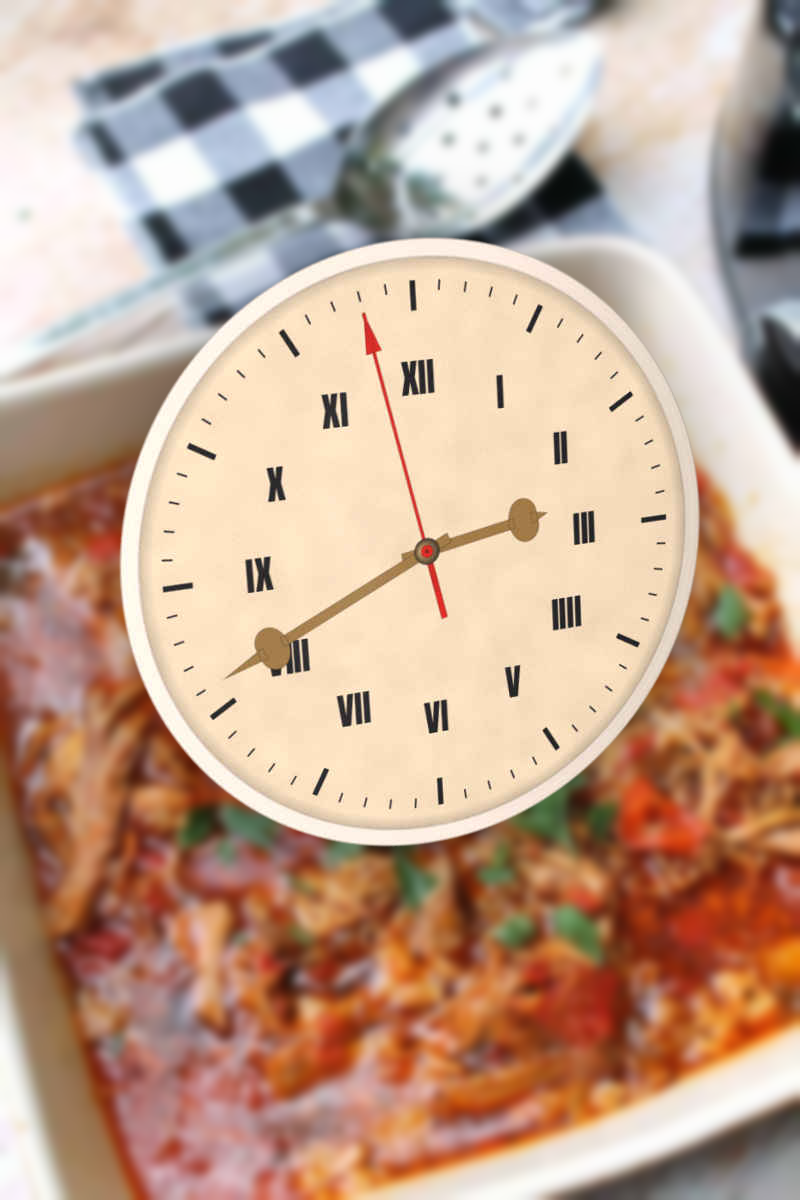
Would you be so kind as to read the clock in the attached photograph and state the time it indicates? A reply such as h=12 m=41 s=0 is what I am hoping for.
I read h=2 m=40 s=58
